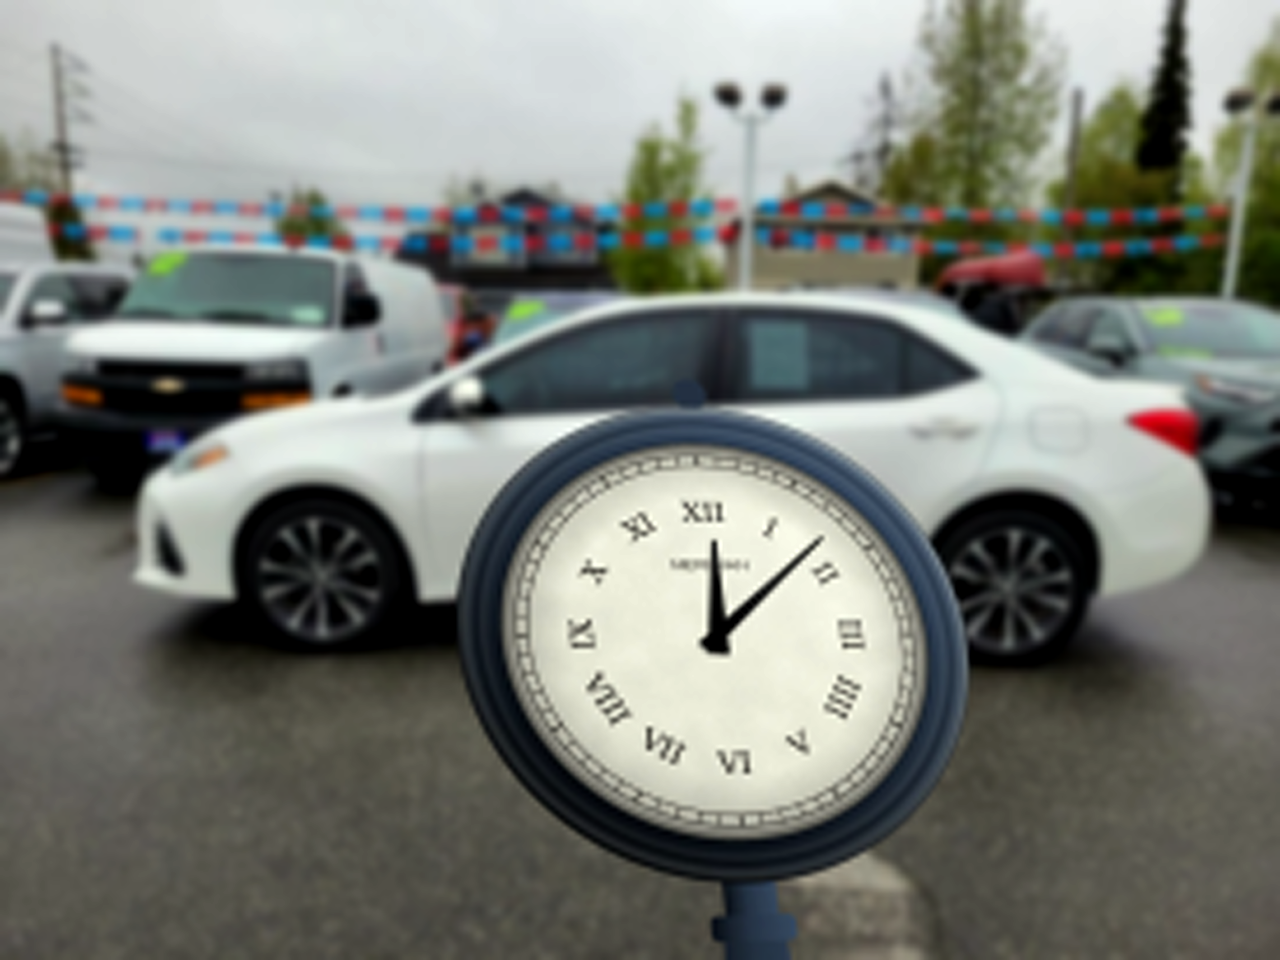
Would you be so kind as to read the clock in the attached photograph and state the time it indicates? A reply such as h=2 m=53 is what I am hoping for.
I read h=12 m=8
